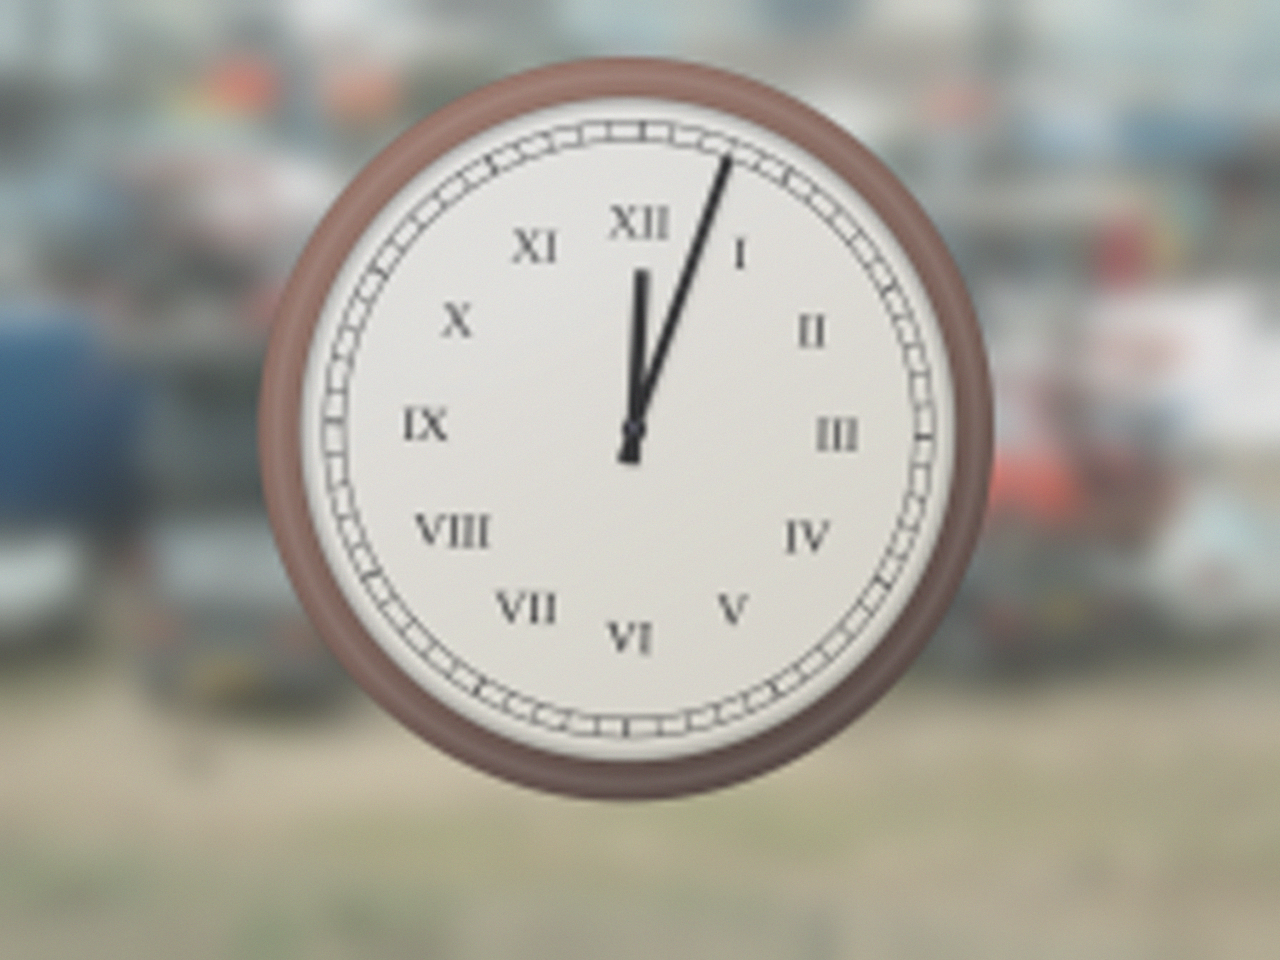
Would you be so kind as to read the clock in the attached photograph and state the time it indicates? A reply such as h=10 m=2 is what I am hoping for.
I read h=12 m=3
